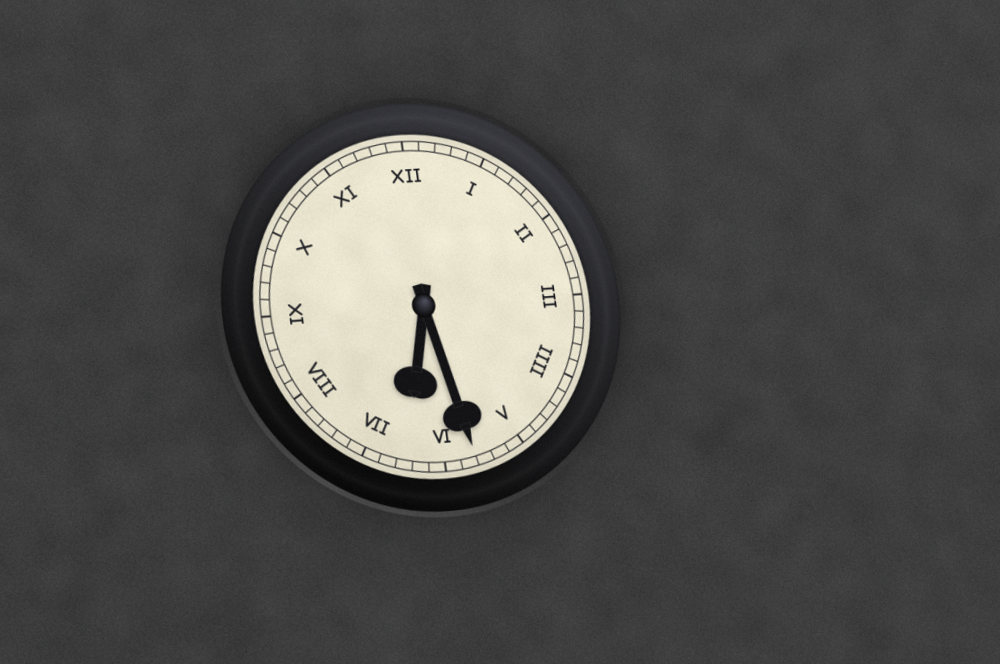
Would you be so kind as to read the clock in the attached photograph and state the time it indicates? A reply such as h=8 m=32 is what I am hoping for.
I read h=6 m=28
